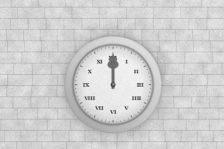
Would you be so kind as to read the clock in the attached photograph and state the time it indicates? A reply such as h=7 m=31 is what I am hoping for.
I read h=12 m=0
